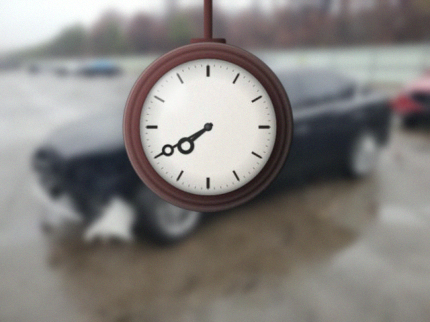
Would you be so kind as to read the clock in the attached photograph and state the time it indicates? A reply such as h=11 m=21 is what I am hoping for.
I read h=7 m=40
